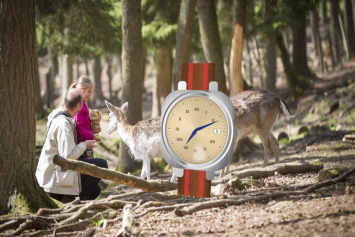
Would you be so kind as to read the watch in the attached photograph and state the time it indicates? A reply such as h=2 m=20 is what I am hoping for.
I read h=7 m=11
